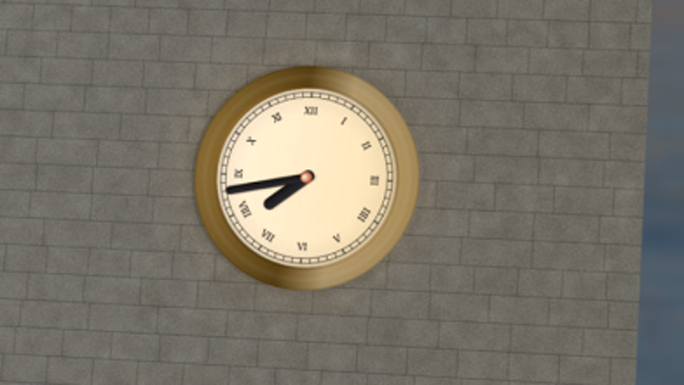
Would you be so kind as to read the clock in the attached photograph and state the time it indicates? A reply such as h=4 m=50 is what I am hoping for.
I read h=7 m=43
